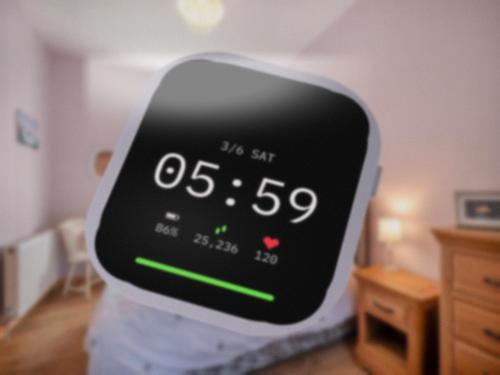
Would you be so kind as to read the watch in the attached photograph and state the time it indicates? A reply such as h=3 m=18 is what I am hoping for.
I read h=5 m=59
